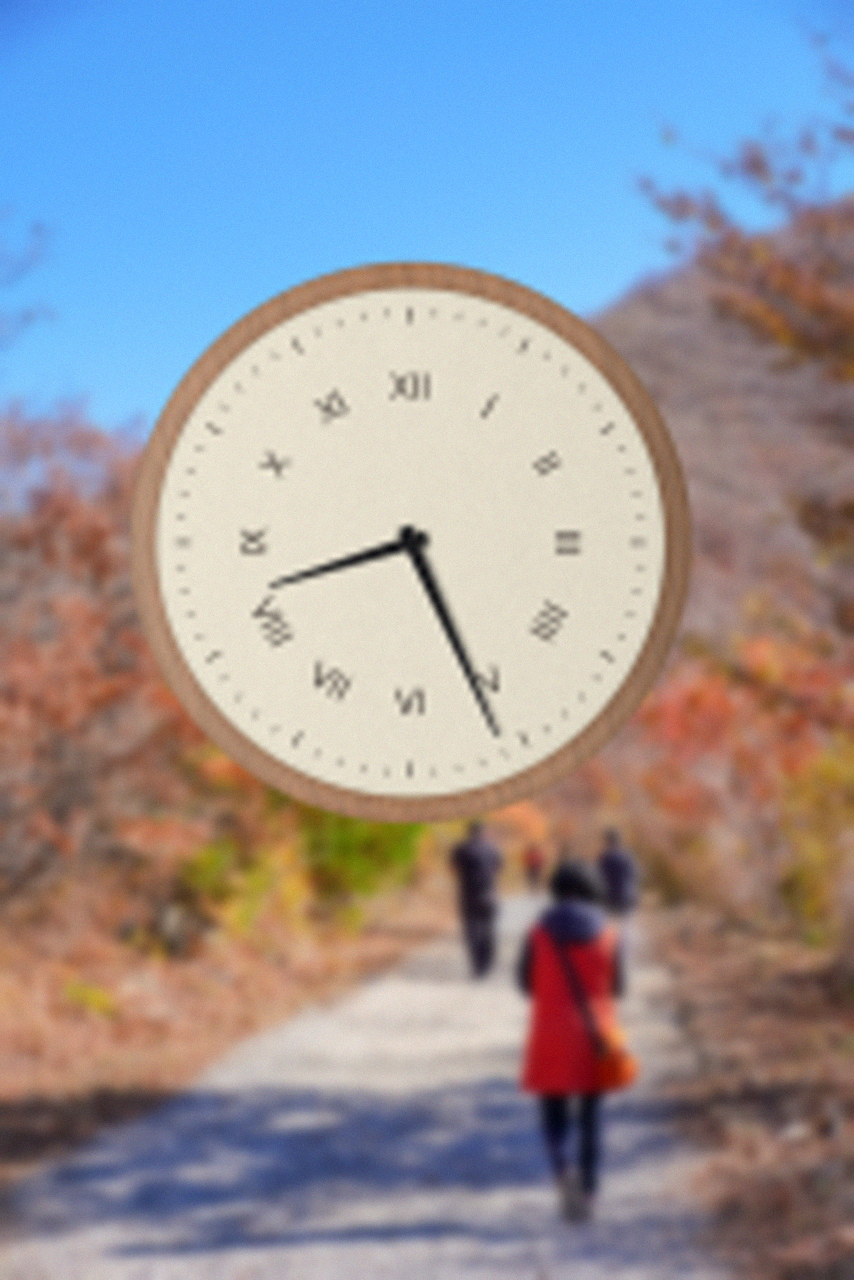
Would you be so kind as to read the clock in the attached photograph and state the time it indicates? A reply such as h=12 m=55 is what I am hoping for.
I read h=8 m=26
